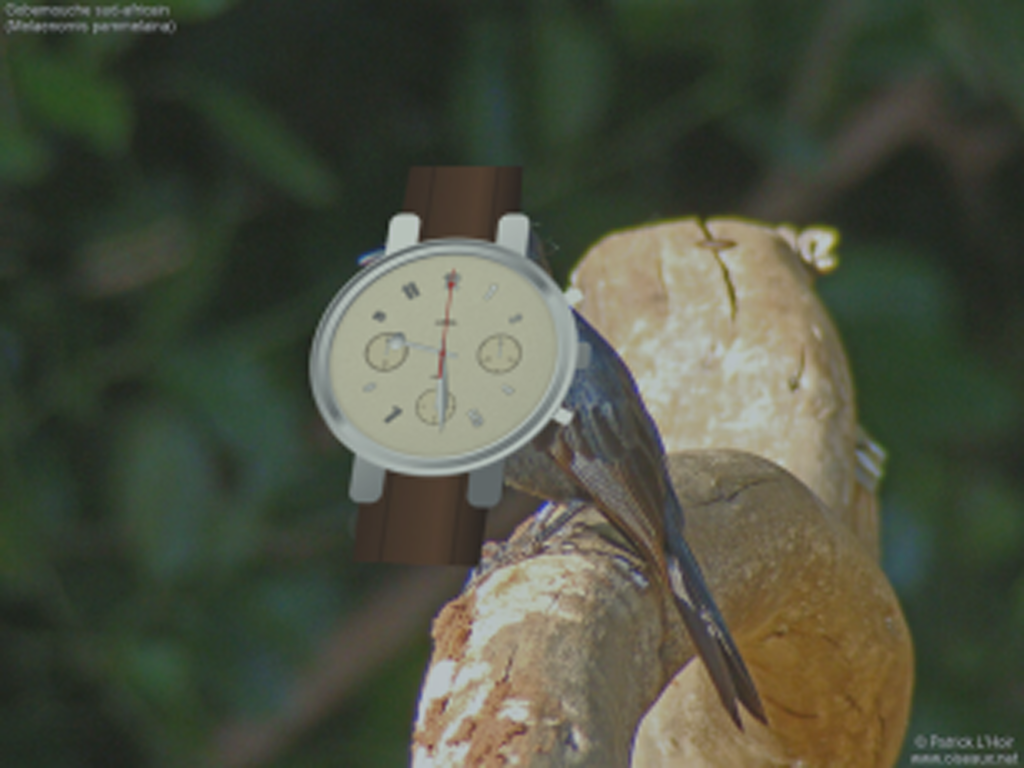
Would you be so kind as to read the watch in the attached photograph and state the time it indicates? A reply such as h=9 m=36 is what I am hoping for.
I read h=9 m=29
